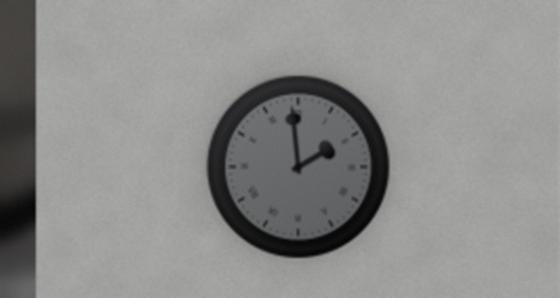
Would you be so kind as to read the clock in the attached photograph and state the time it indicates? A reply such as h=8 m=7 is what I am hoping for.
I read h=1 m=59
